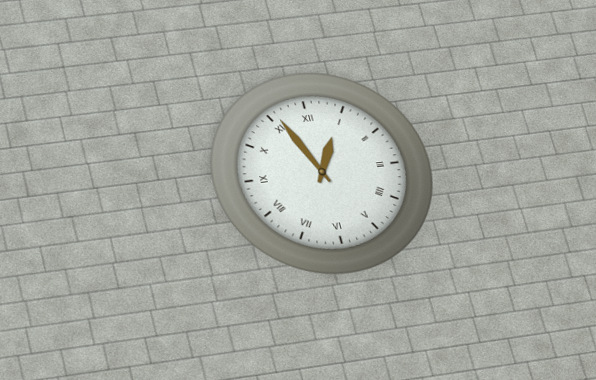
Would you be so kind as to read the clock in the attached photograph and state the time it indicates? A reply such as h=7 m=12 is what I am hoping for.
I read h=12 m=56
